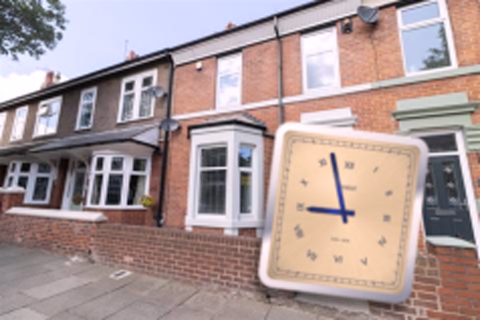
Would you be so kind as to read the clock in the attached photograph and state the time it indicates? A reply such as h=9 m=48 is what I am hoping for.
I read h=8 m=57
